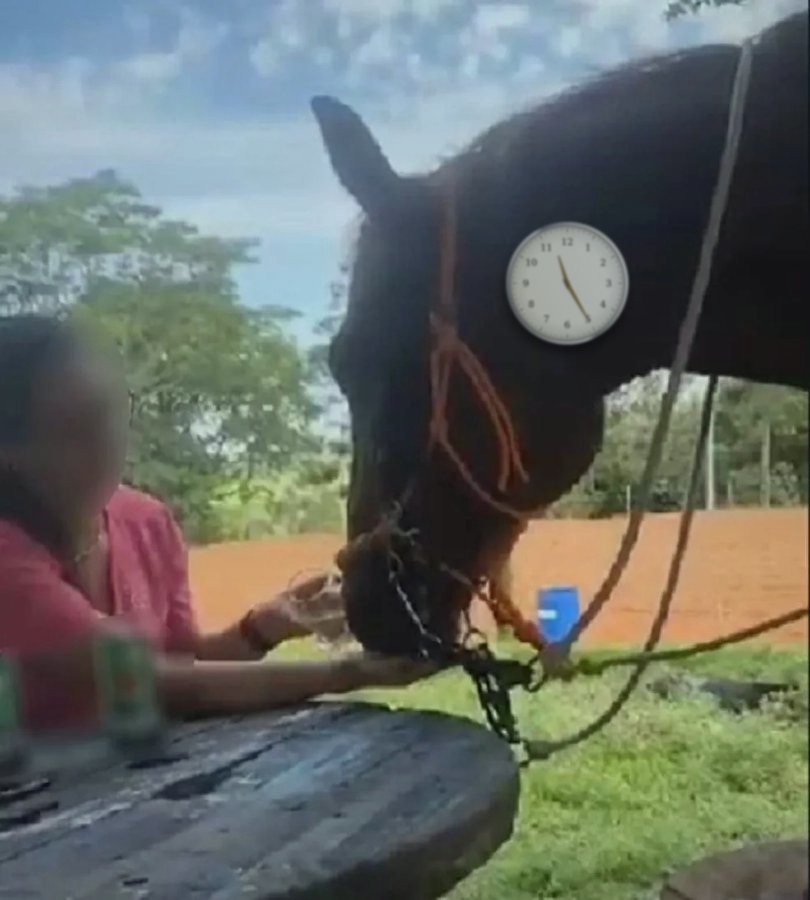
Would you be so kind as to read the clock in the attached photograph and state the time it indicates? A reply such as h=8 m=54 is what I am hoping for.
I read h=11 m=25
